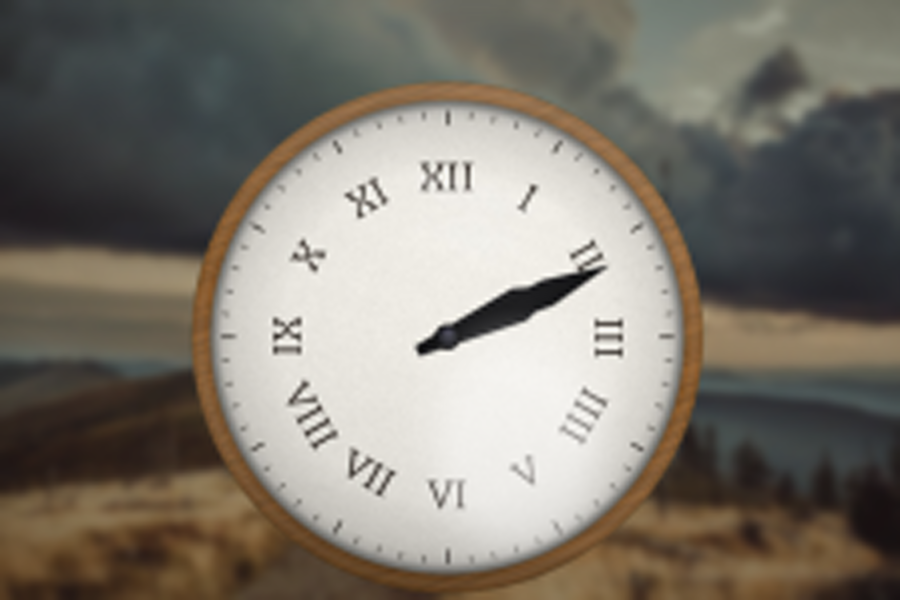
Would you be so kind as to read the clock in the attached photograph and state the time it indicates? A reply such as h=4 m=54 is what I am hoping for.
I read h=2 m=11
